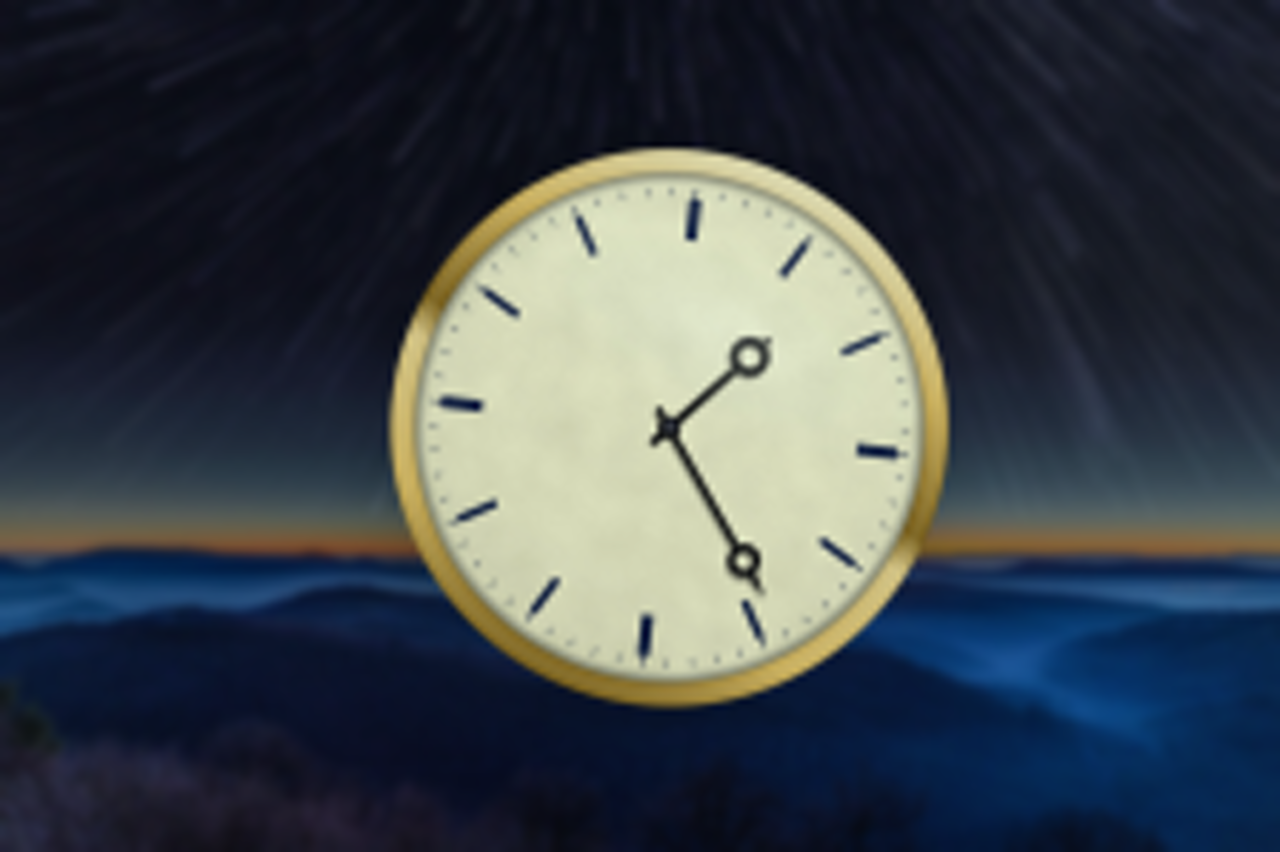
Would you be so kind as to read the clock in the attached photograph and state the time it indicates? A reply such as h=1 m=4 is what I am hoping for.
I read h=1 m=24
